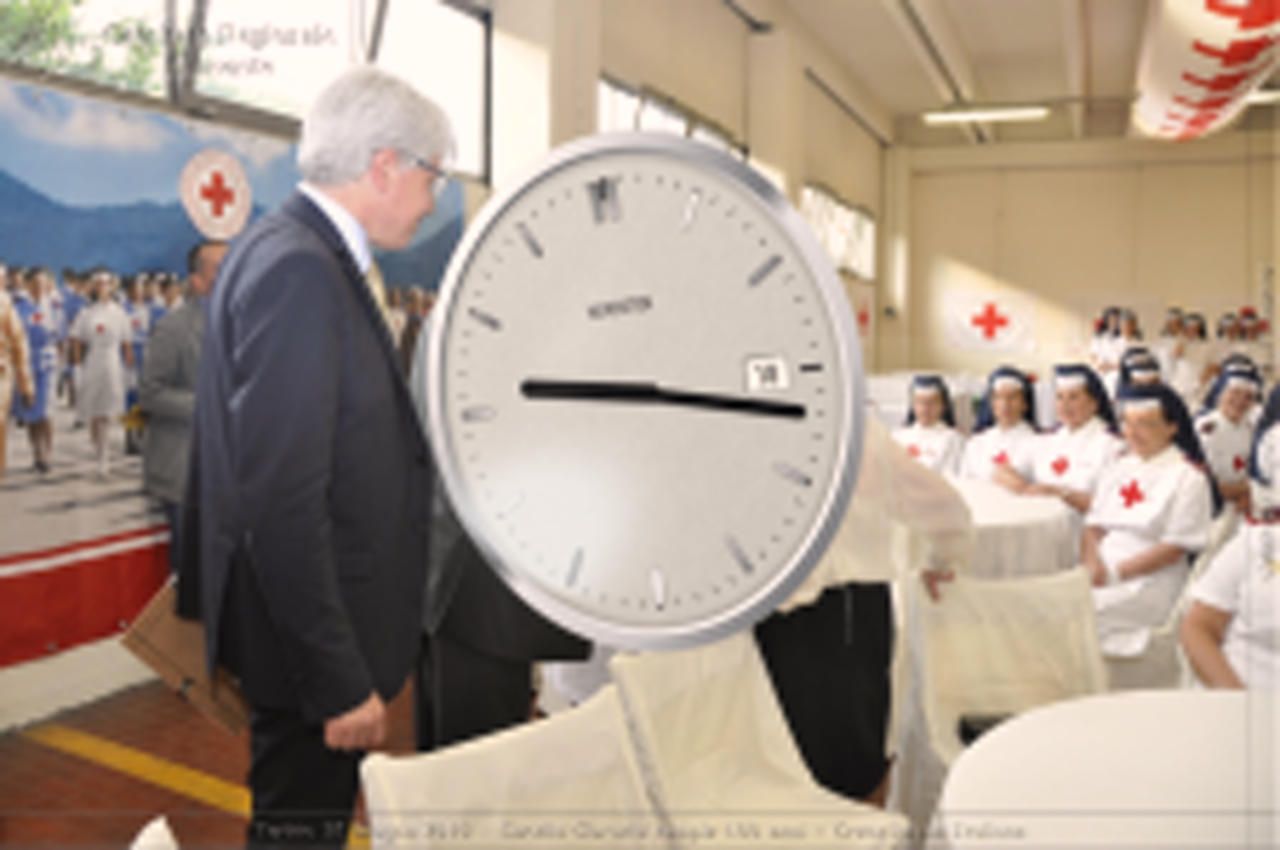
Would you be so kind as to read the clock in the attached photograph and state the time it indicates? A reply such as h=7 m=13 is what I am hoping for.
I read h=9 m=17
